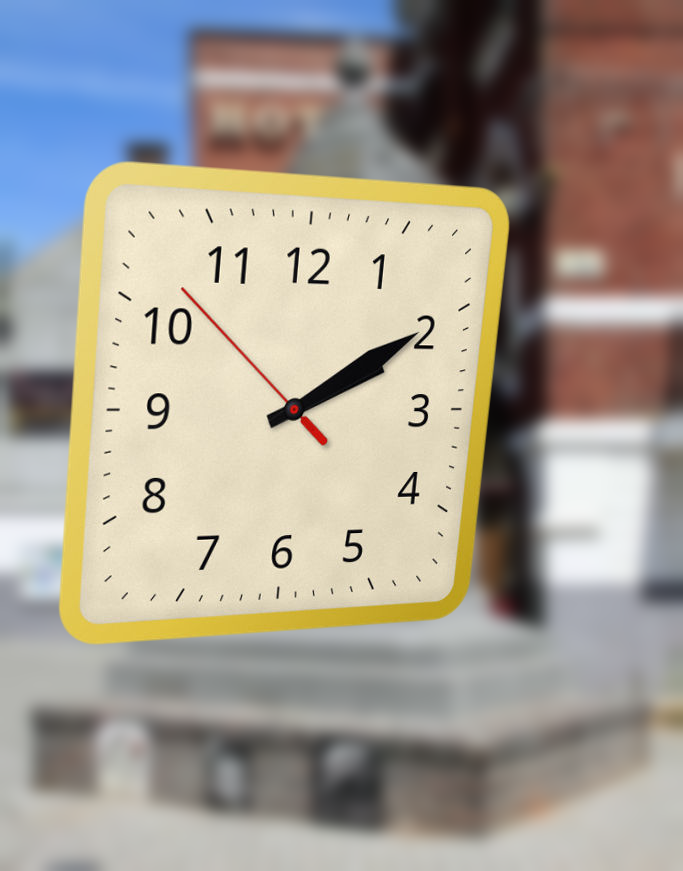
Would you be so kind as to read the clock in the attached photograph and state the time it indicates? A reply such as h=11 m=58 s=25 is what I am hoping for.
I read h=2 m=9 s=52
